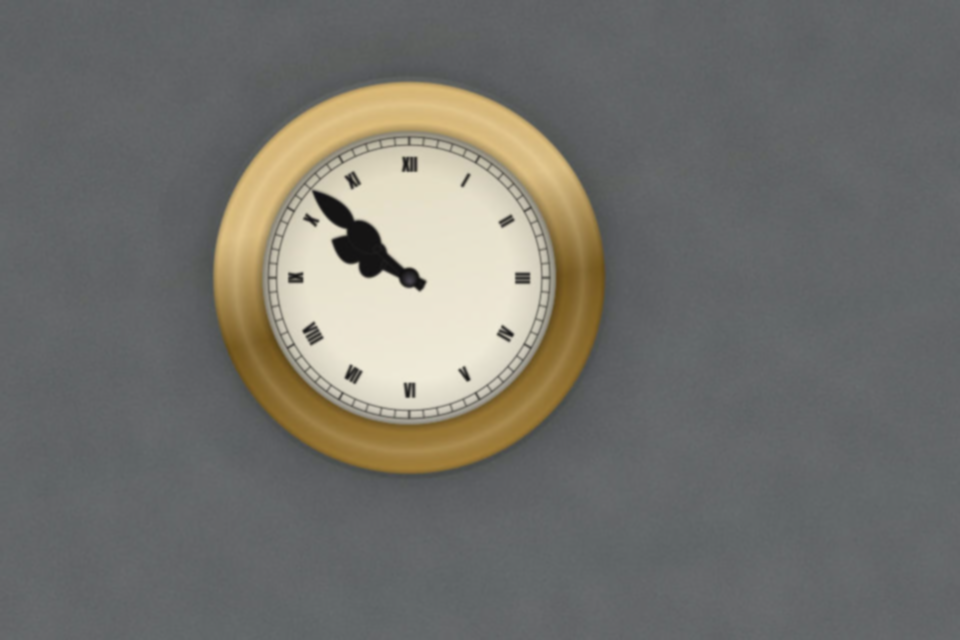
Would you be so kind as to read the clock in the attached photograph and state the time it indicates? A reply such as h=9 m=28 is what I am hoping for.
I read h=9 m=52
